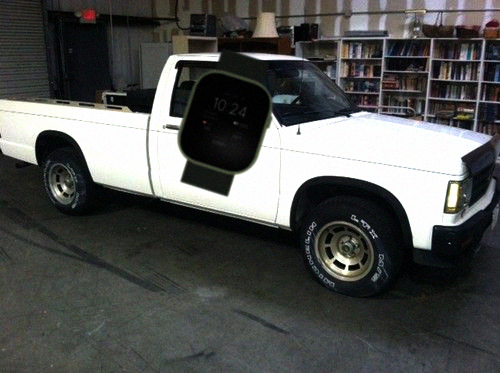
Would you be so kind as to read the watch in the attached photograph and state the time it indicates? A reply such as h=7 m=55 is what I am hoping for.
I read h=10 m=24
